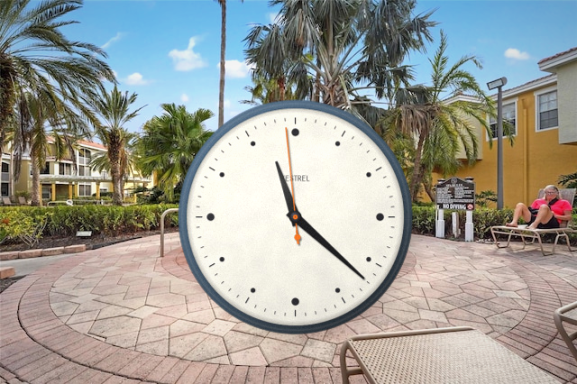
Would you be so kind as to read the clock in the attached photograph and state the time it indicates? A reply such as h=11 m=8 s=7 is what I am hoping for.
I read h=11 m=21 s=59
